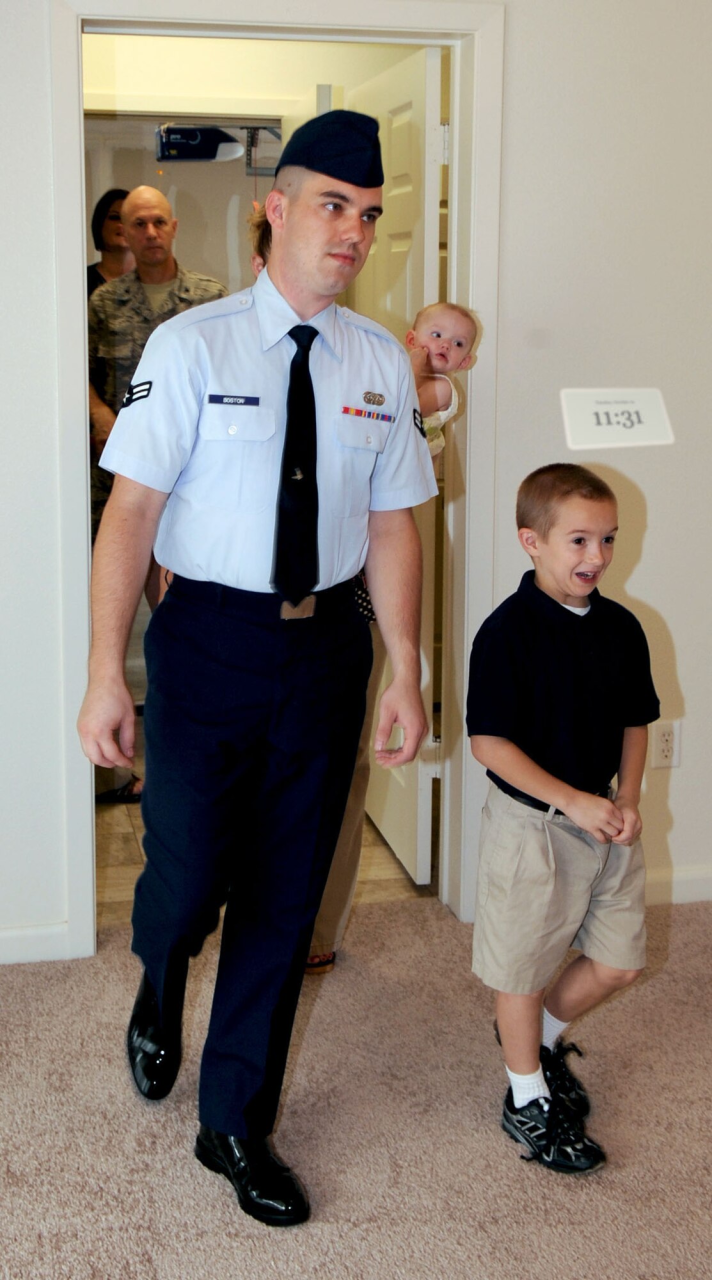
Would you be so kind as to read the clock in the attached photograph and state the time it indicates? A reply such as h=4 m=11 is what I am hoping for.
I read h=11 m=31
